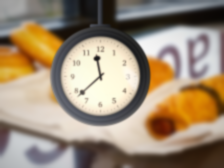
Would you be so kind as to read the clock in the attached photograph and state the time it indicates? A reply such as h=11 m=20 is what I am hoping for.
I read h=11 m=38
